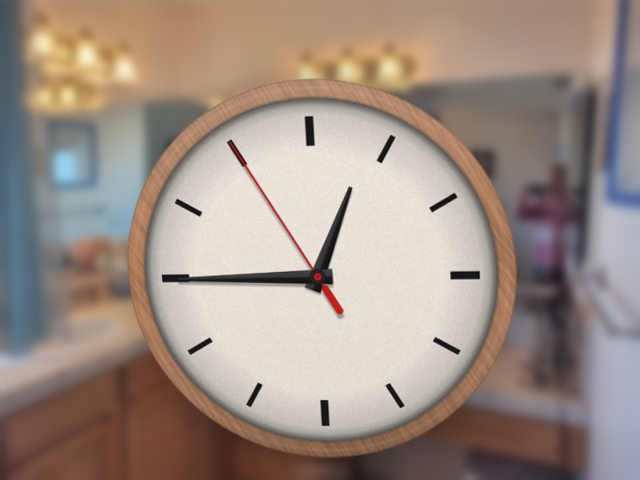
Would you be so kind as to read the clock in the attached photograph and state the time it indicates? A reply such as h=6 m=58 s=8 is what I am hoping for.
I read h=12 m=44 s=55
